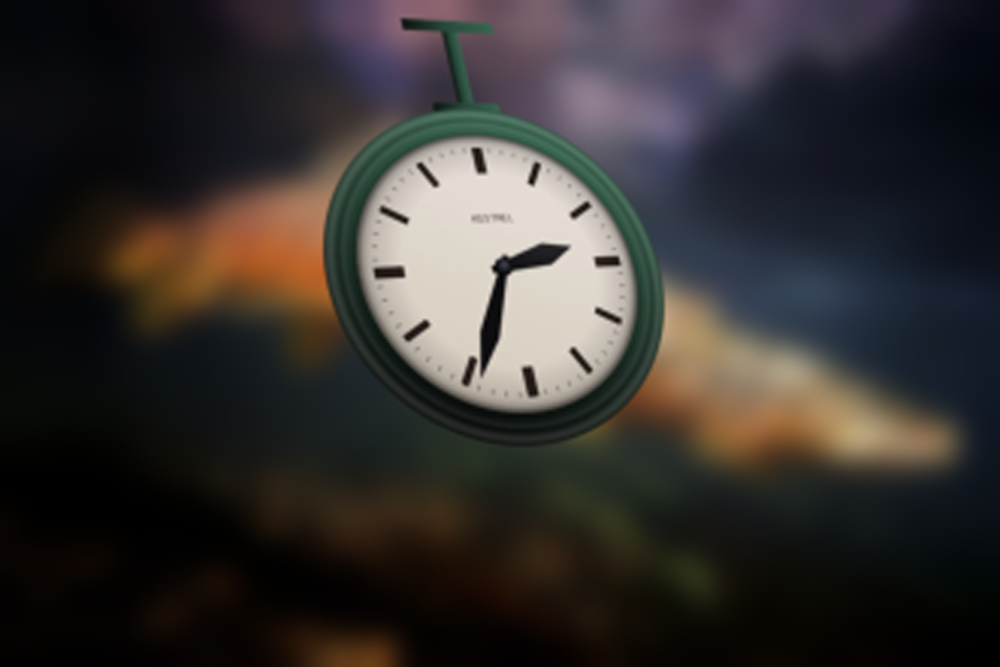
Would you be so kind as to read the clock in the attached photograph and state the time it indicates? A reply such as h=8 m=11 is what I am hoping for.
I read h=2 m=34
